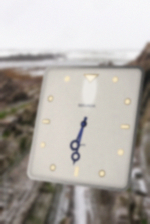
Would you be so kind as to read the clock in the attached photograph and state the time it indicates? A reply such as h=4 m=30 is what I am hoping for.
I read h=6 m=31
